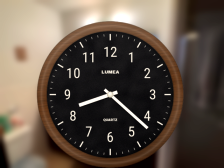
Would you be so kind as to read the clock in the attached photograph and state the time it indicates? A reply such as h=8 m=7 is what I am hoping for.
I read h=8 m=22
